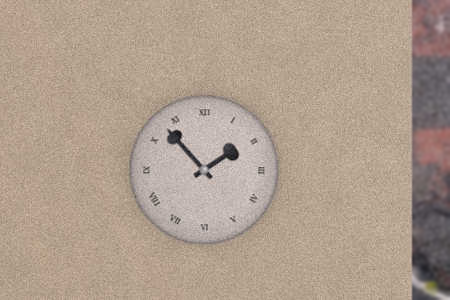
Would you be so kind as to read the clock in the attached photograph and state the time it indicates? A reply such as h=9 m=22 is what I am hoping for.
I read h=1 m=53
